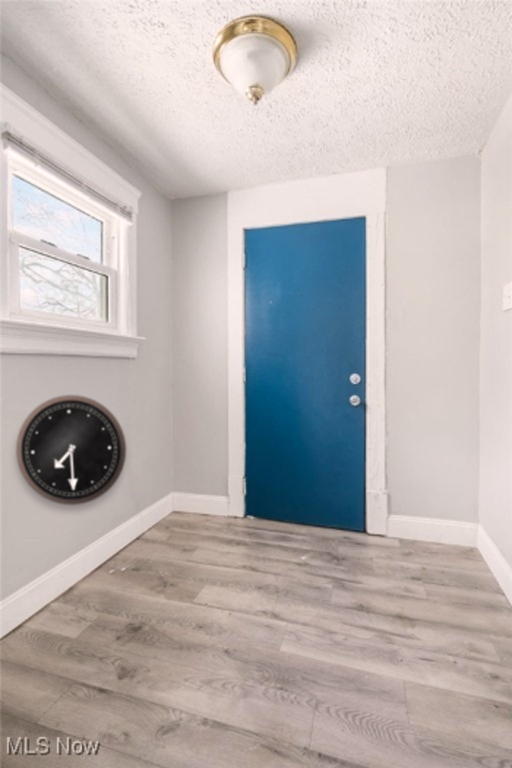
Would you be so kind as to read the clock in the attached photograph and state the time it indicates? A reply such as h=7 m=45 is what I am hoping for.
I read h=7 m=30
